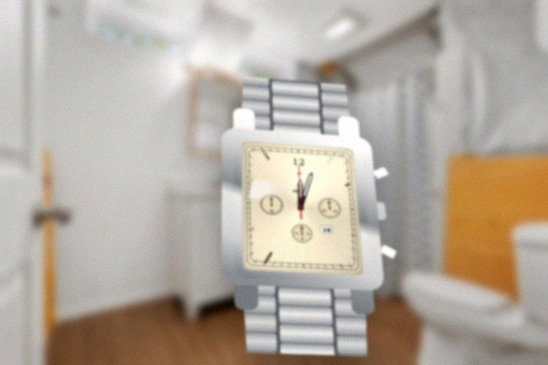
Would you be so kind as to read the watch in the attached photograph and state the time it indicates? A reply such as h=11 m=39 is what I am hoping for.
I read h=12 m=3
